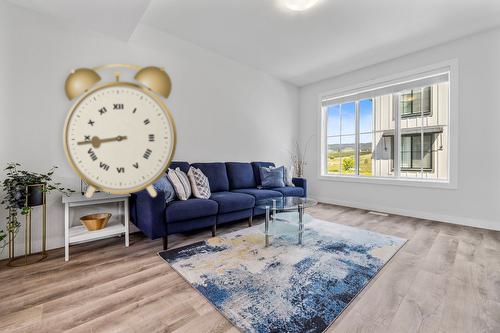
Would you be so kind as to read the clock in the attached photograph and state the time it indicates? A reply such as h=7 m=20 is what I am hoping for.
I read h=8 m=44
